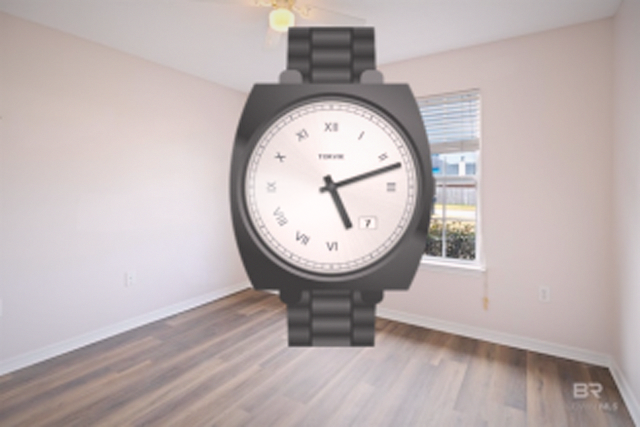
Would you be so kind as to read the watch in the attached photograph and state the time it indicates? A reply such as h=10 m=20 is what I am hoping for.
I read h=5 m=12
